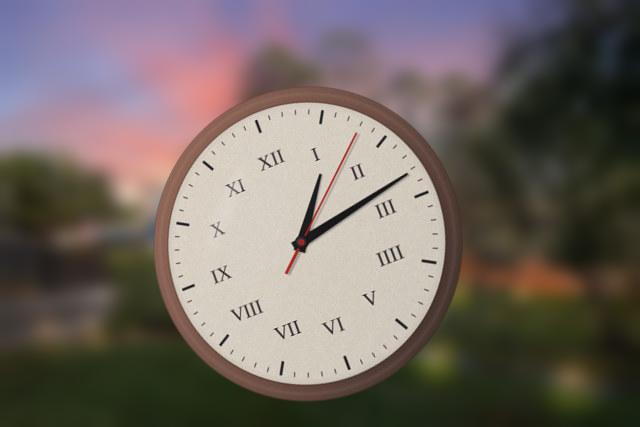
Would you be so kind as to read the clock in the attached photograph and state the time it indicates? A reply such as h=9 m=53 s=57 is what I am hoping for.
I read h=1 m=13 s=8
